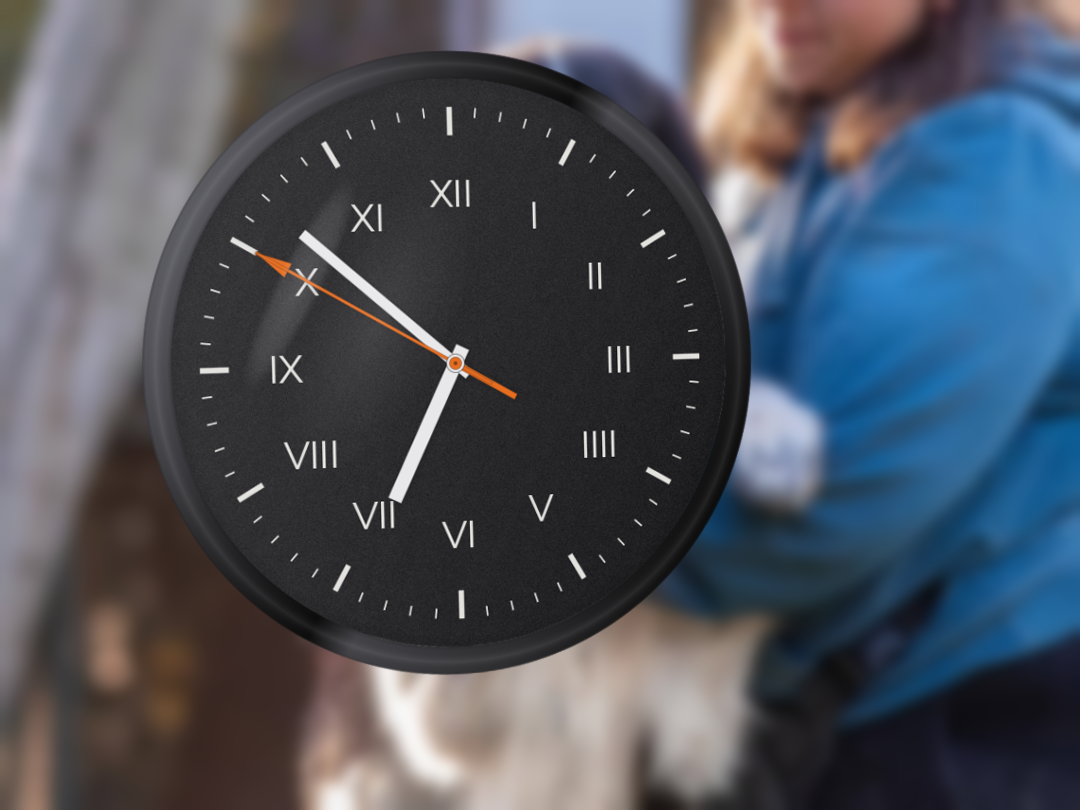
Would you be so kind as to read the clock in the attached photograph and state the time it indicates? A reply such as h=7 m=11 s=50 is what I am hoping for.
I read h=6 m=51 s=50
